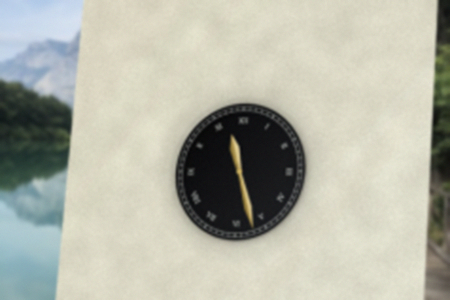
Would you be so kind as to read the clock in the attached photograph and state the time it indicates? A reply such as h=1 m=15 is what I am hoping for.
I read h=11 m=27
